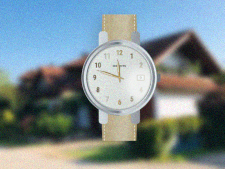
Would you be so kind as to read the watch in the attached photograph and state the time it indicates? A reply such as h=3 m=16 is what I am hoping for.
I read h=11 m=48
